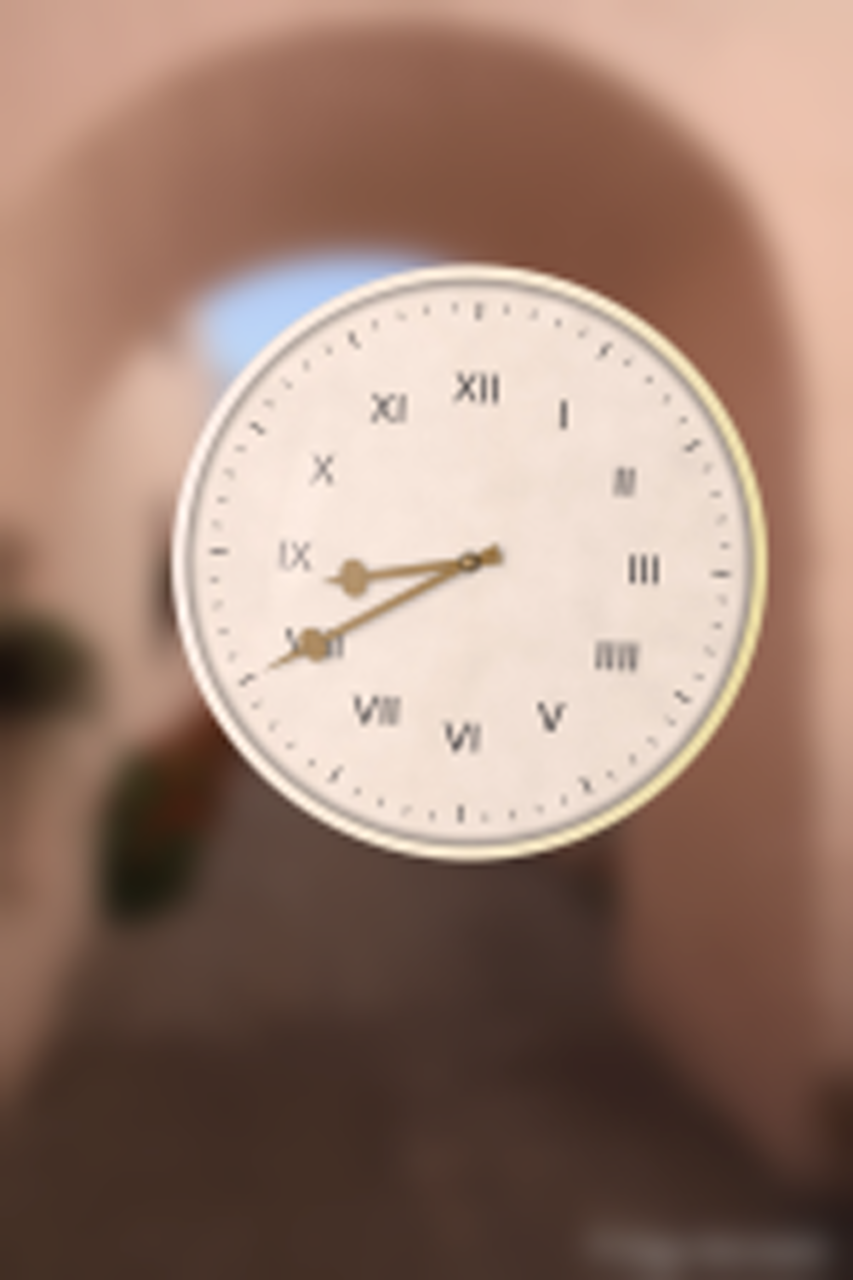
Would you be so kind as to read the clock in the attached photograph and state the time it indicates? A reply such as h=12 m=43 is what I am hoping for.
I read h=8 m=40
